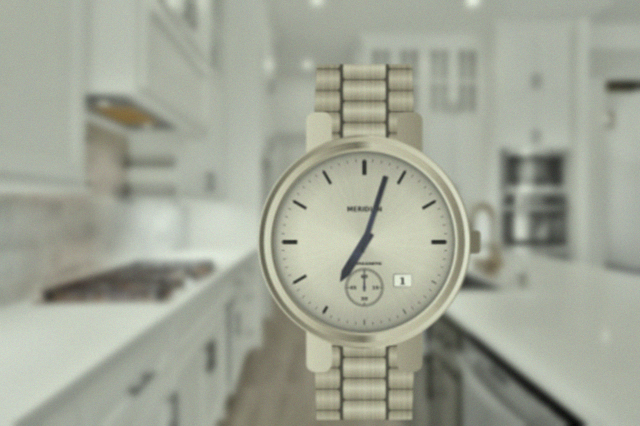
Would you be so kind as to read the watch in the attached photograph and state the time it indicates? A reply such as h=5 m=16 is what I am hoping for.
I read h=7 m=3
